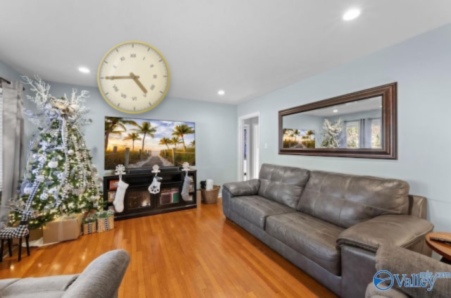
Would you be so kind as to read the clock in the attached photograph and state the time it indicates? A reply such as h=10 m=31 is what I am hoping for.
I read h=4 m=45
